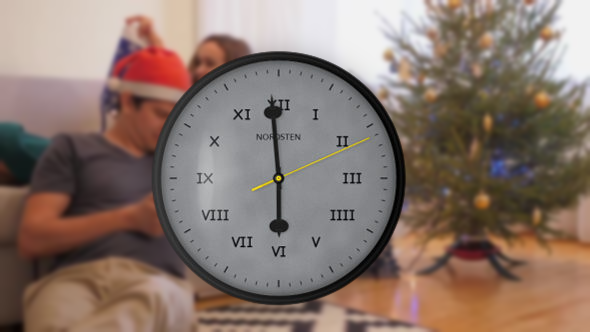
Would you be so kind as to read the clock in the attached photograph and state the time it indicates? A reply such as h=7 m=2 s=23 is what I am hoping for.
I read h=5 m=59 s=11
